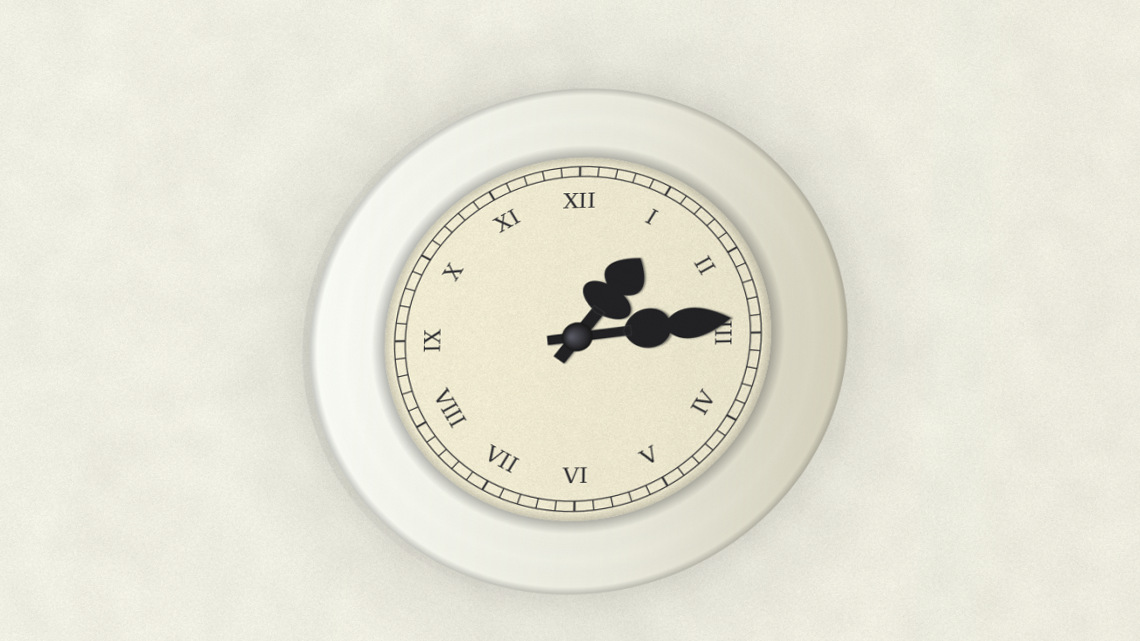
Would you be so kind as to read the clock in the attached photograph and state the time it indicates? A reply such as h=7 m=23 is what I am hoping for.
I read h=1 m=14
